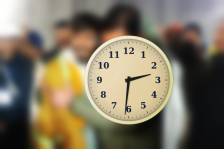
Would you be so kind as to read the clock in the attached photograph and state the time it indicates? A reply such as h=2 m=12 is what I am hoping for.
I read h=2 m=31
